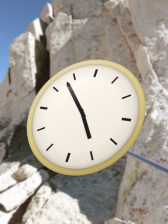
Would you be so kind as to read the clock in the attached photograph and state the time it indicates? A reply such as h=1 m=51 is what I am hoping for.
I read h=4 m=53
